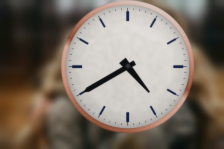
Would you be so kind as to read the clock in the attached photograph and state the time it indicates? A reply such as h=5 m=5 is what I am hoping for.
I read h=4 m=40
